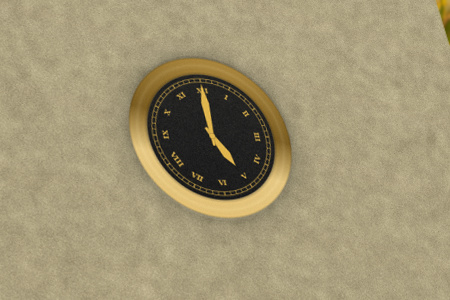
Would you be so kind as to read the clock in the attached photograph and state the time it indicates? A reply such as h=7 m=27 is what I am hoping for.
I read h=5 m=0
